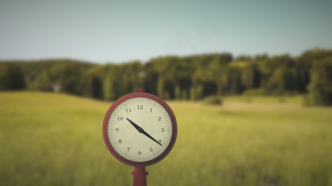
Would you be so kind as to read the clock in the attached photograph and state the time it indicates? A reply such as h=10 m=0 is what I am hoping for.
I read h=10 m=21
